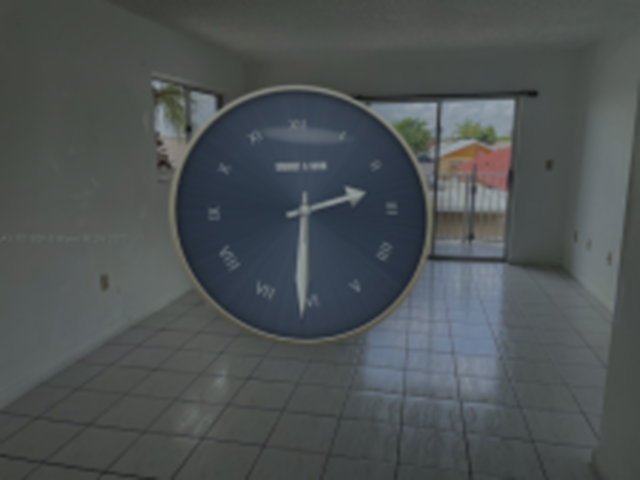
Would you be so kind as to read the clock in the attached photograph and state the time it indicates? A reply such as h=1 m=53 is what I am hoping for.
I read h=2 m=31
